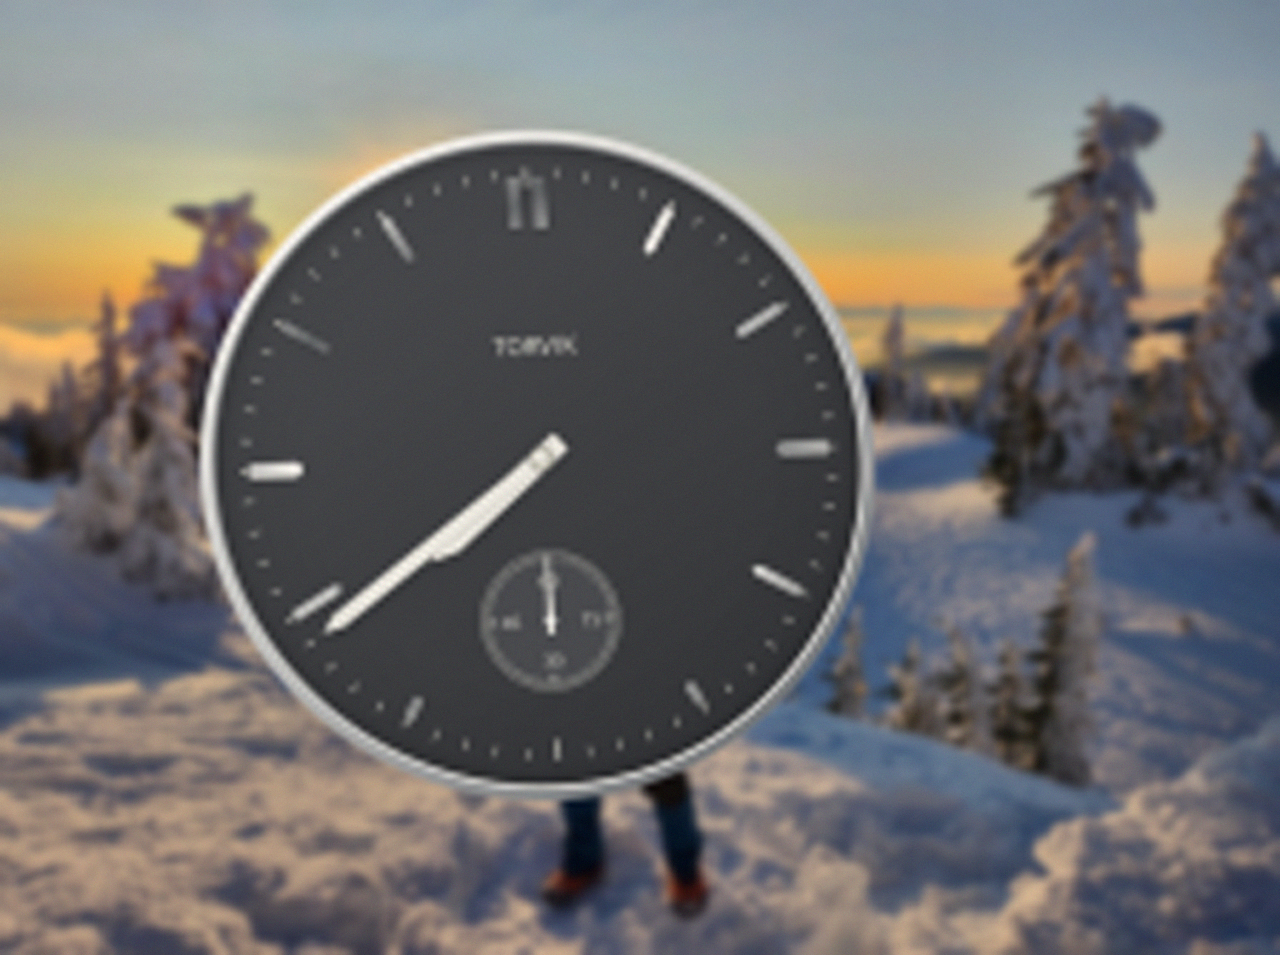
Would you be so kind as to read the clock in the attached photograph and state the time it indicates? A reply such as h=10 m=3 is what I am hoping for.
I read h=7 m=39
